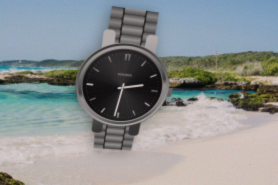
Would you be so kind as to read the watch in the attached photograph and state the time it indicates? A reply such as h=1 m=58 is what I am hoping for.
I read h=2 m=31
